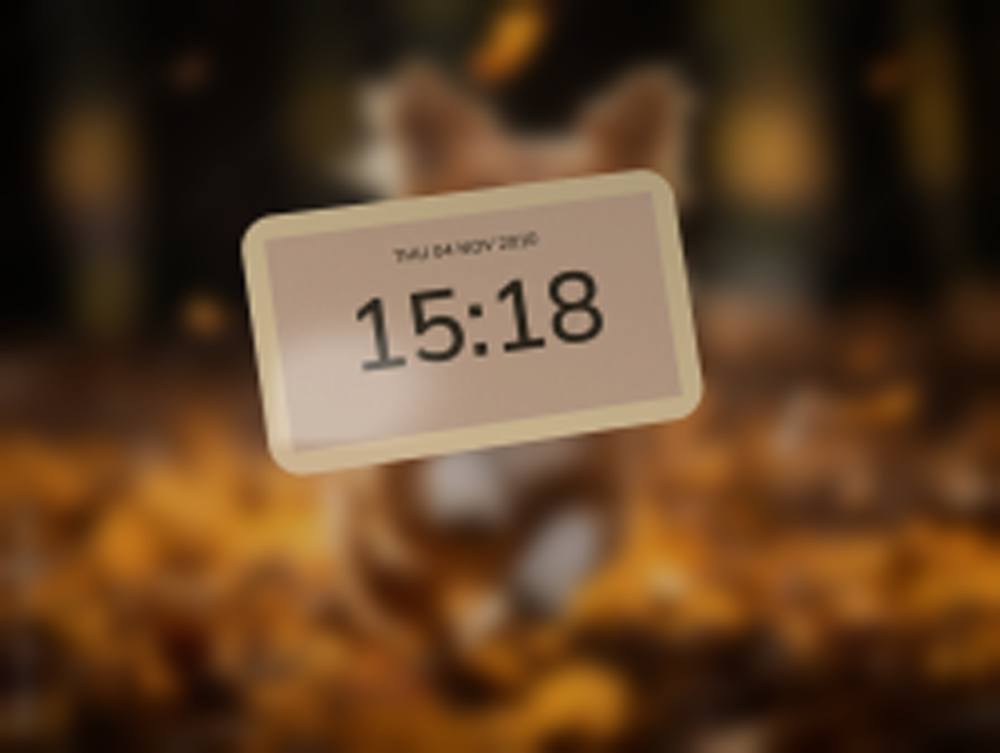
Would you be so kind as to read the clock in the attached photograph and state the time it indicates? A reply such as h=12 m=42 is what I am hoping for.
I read h=15 m=18
